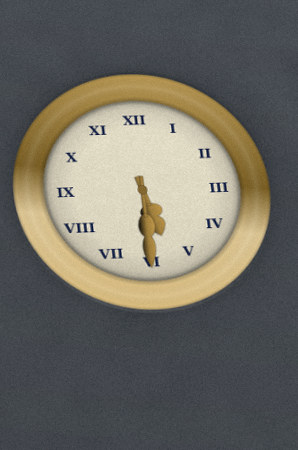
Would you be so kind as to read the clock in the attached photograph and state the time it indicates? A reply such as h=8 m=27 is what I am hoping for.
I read h=5 m=30
